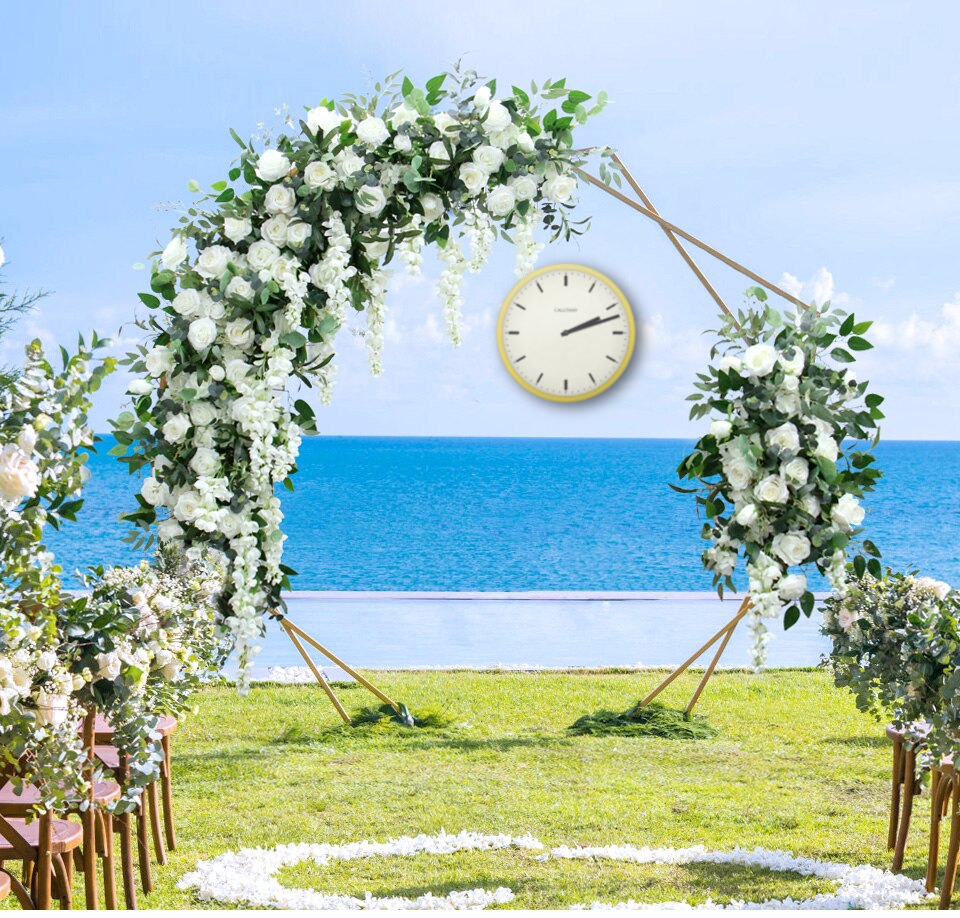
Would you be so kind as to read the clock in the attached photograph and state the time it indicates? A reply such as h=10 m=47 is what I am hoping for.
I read h=2 m=12
